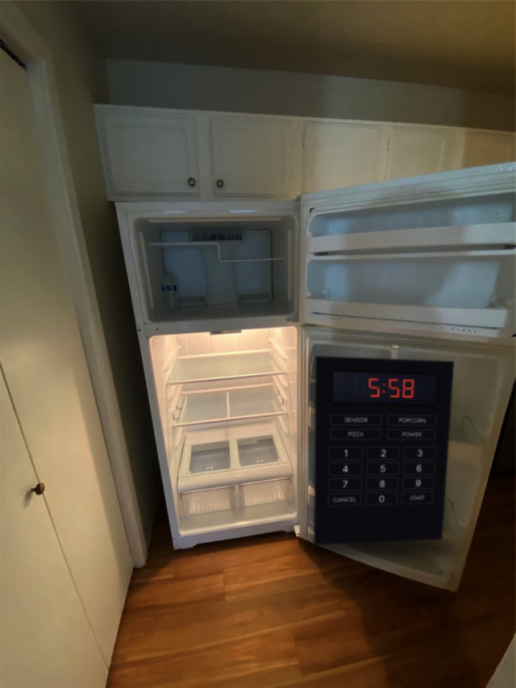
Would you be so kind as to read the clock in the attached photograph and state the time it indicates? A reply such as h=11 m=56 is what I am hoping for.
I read h=5 m=58
